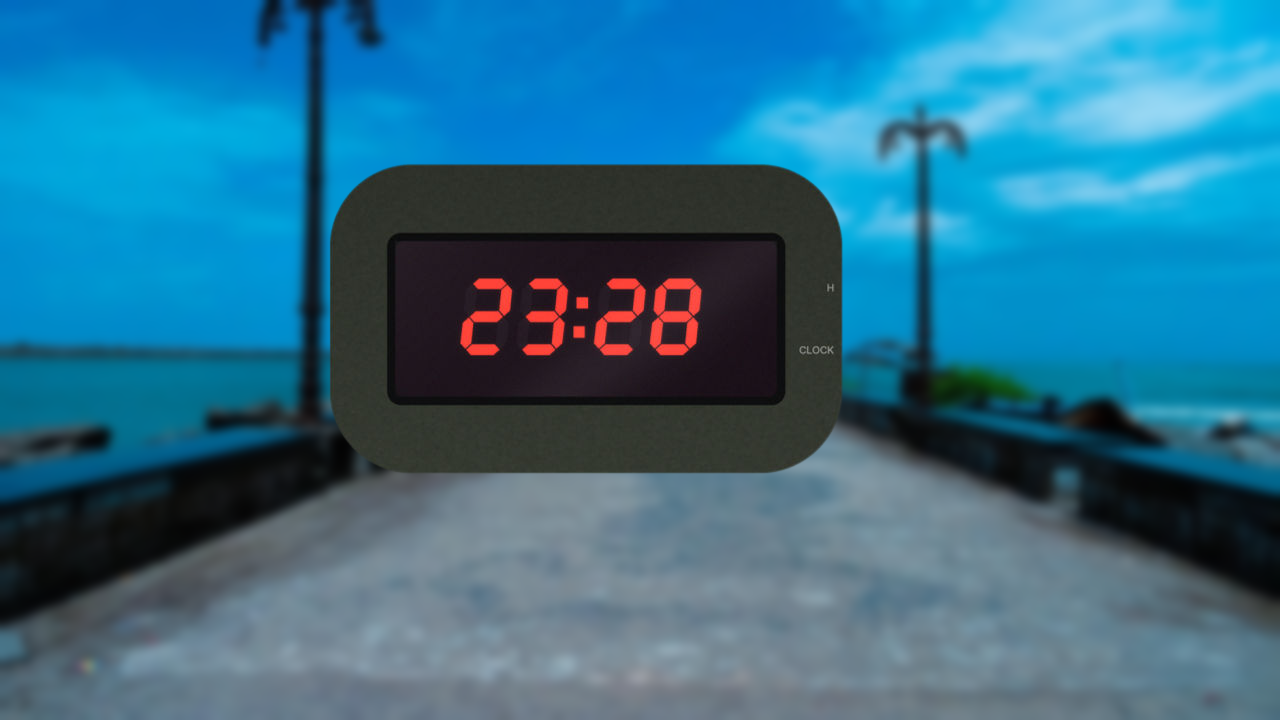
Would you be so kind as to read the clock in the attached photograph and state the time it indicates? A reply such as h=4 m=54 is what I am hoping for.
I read h=23 m=28
